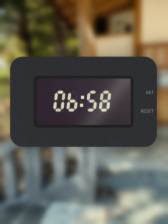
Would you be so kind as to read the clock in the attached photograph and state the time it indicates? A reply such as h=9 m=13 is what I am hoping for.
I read h=6 m=58
